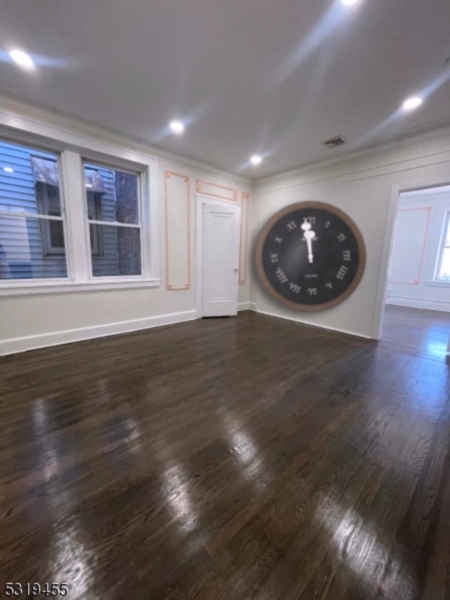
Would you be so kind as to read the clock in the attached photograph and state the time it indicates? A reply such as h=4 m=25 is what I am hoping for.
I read h=11 m=59
